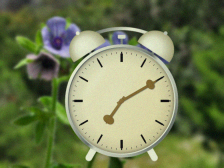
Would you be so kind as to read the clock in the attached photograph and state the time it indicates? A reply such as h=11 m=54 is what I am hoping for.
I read h=7 m=10
